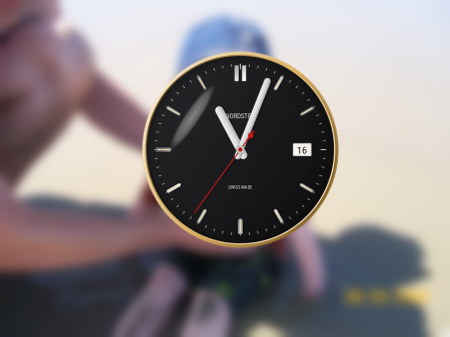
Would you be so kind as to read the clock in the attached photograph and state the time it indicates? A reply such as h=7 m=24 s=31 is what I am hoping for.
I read h=11 m=3 s=36
